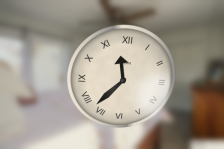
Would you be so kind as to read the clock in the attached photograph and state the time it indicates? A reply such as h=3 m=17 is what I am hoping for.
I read h=11 m=37
